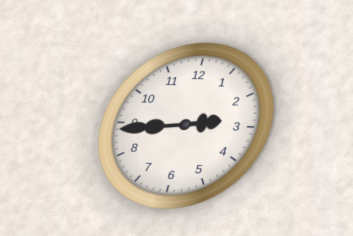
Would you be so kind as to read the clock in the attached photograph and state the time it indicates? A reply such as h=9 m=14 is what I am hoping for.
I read h=2 m=44
